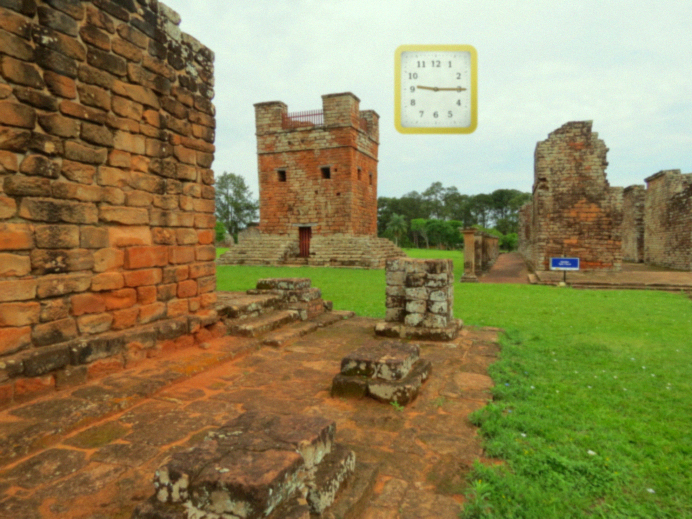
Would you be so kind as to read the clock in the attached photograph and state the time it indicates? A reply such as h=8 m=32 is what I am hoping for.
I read h=9 m=15
